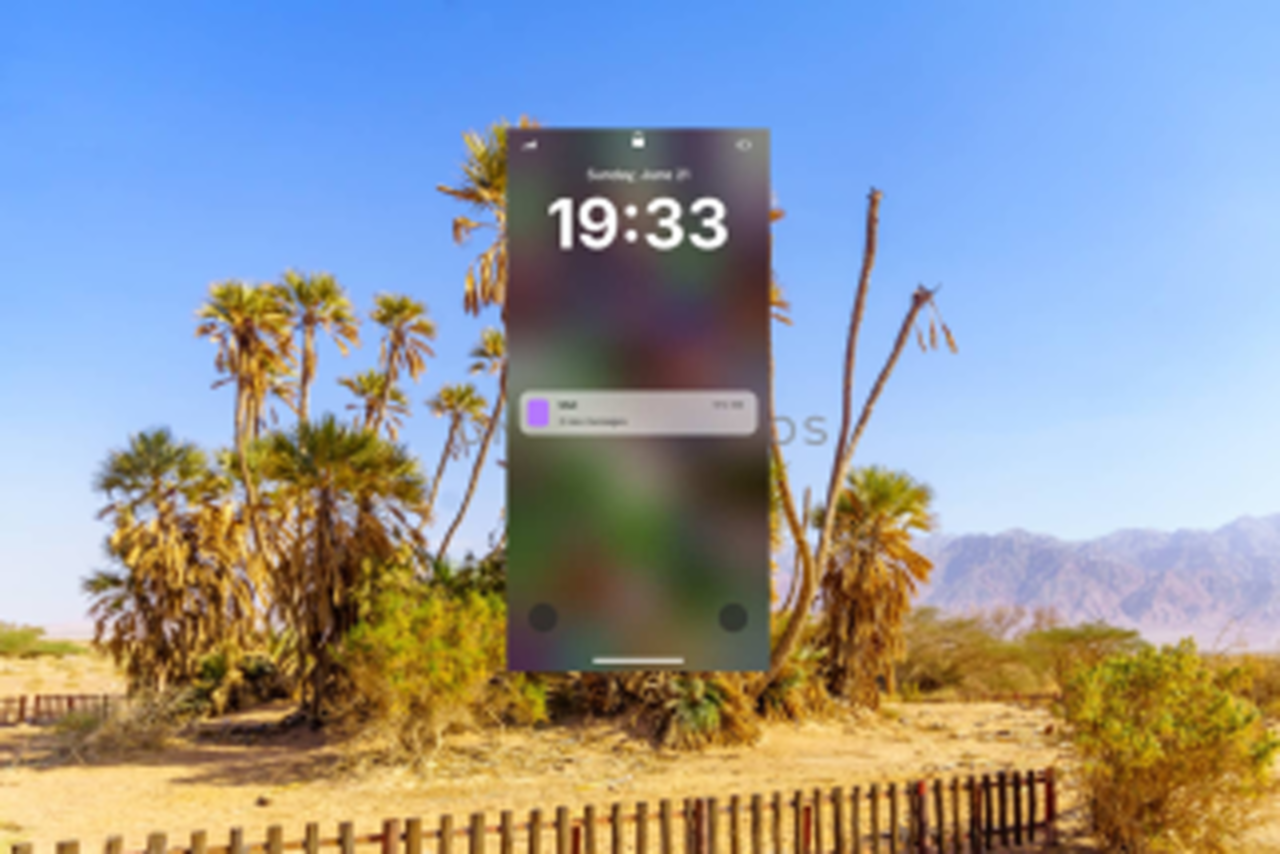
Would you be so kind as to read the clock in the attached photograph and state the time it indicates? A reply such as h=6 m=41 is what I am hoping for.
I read h=19 m=33
